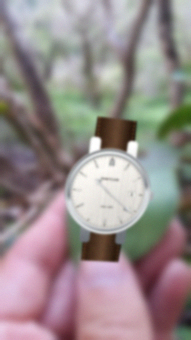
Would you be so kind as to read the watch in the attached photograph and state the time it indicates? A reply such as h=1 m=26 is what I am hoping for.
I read h=10 m=21
